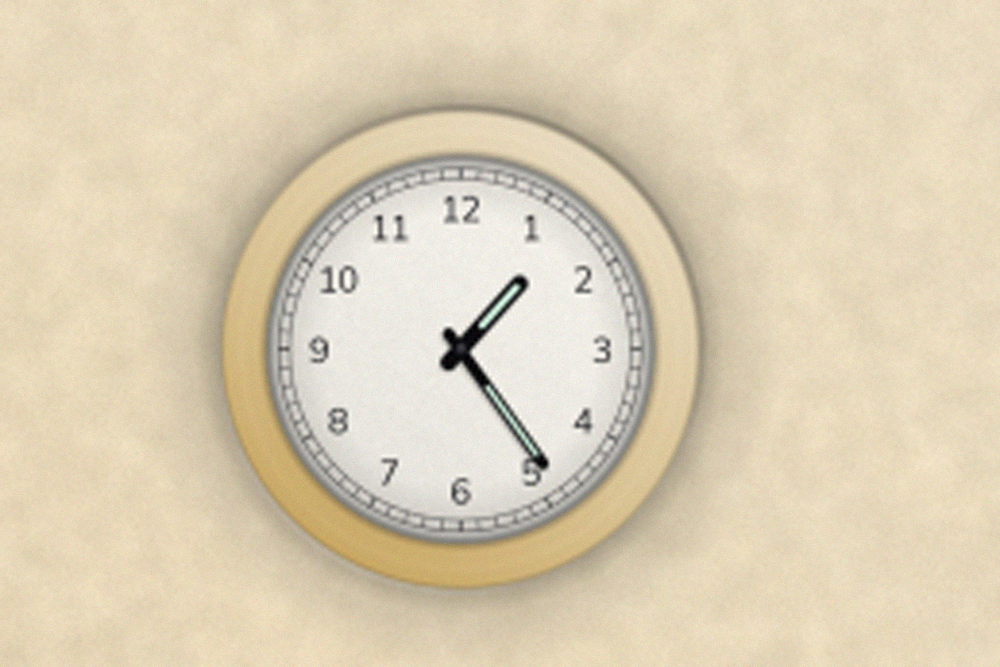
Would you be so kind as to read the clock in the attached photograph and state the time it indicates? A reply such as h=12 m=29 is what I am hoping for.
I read h=1 m=24
